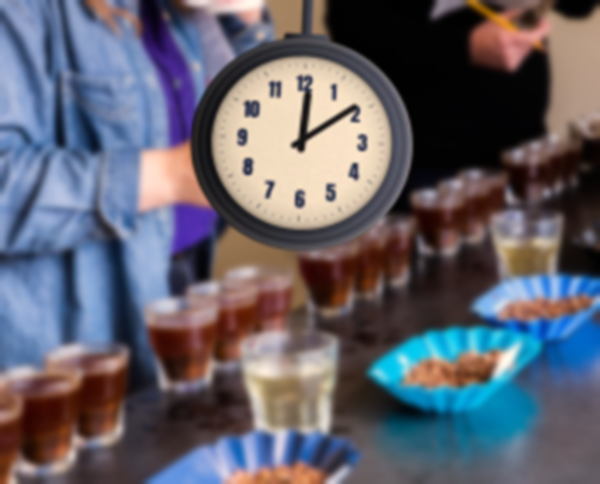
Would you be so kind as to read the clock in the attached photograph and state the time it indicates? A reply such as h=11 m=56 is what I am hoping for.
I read h=12 m=9
